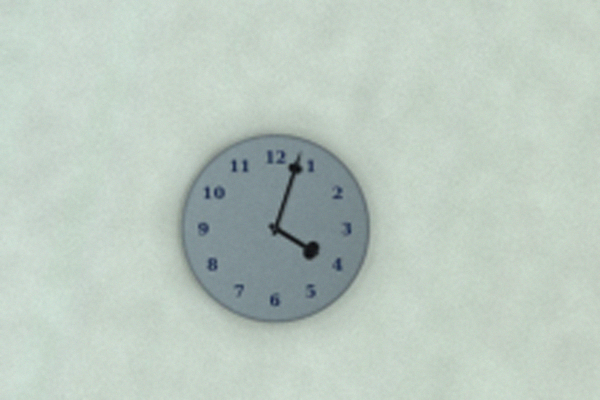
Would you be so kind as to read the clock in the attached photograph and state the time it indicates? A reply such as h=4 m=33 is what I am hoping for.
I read h=4 m=3
